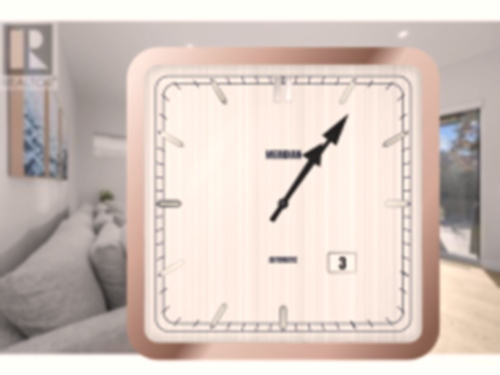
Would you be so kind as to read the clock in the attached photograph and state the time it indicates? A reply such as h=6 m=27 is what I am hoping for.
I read h=1 m=6
